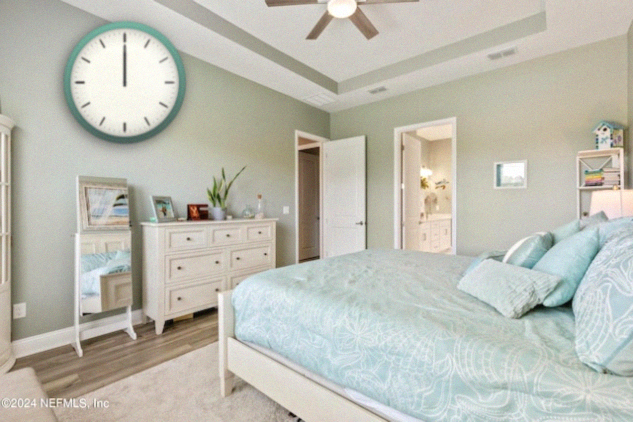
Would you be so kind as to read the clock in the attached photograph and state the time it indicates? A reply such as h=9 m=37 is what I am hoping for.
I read h=12 m=0
